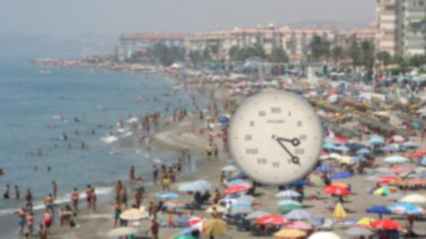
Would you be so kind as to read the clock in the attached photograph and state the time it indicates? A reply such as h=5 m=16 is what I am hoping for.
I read h=3 m=23
